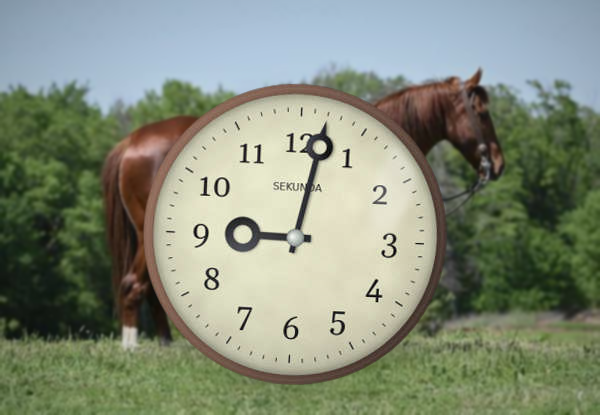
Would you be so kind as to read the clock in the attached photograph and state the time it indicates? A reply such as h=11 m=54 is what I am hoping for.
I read h=9 m=2
